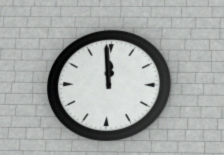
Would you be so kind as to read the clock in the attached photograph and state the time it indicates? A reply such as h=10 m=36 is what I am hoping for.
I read h=11 m=59
